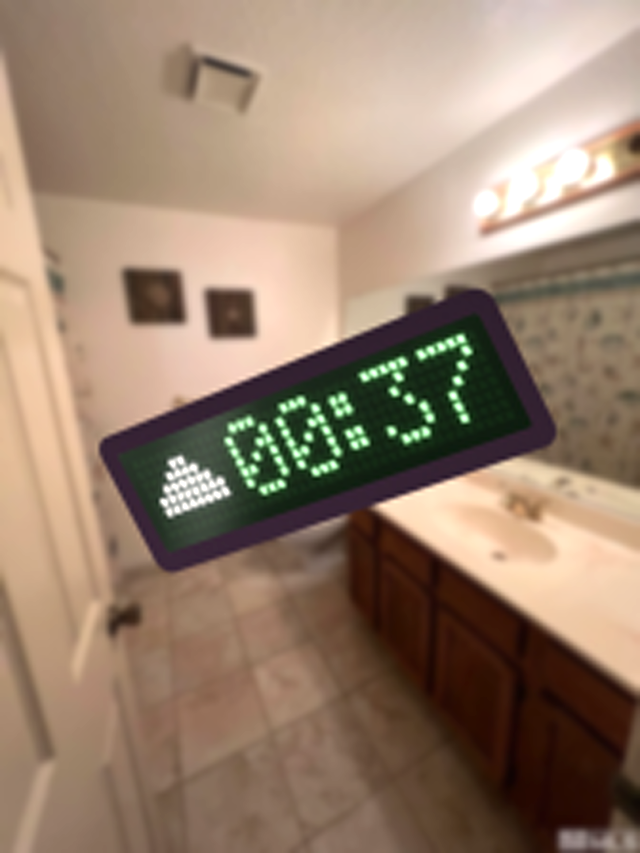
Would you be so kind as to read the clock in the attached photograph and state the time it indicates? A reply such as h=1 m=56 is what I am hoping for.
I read h=0 m=37
